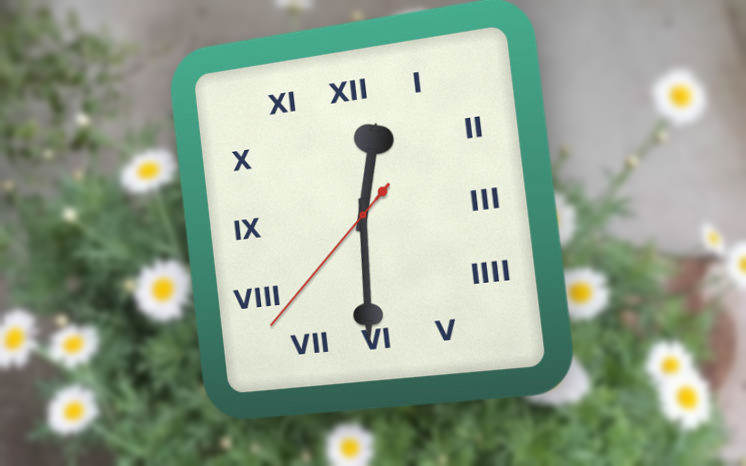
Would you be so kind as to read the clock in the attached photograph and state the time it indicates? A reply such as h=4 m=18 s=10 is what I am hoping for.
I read h=12 m=30 s=38
